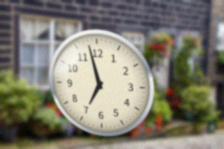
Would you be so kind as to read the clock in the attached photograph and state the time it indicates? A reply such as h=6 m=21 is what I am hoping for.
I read h=6 m=58
